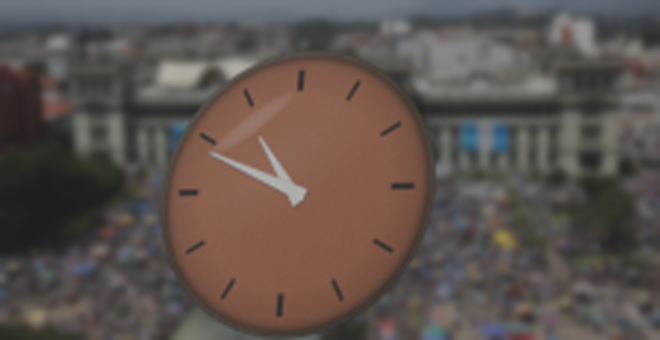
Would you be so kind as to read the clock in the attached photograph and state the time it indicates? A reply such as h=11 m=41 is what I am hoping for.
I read h=10 m=49
